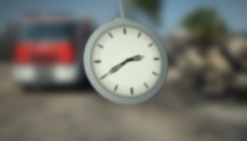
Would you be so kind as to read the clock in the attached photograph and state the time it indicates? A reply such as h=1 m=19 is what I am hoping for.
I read h=2 m=40
